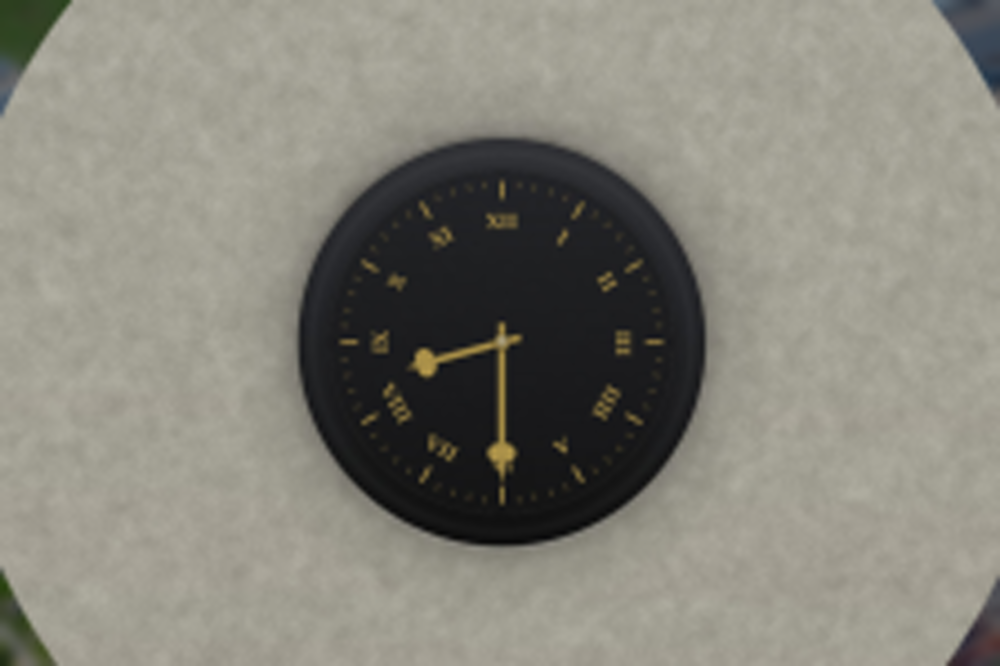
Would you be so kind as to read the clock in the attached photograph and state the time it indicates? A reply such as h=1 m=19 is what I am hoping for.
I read h=8 m=30
